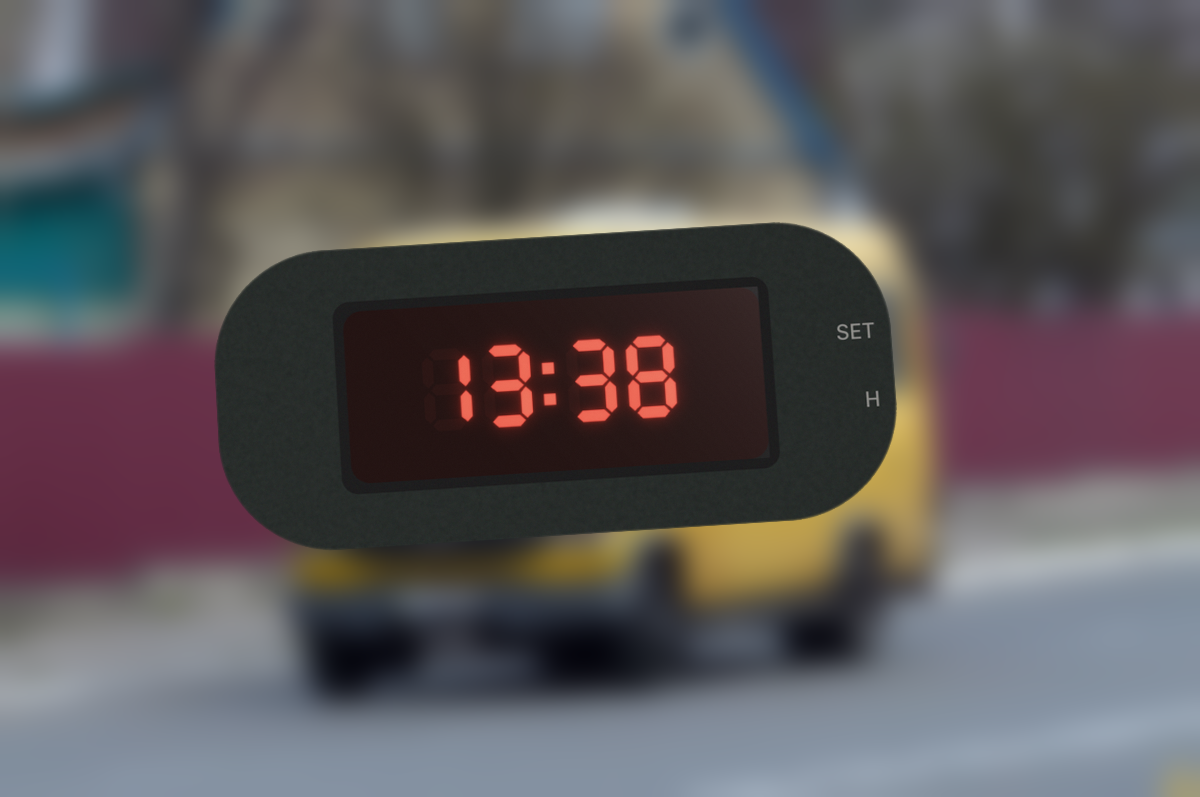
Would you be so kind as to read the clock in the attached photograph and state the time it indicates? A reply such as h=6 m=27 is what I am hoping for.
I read h=13 m=38
